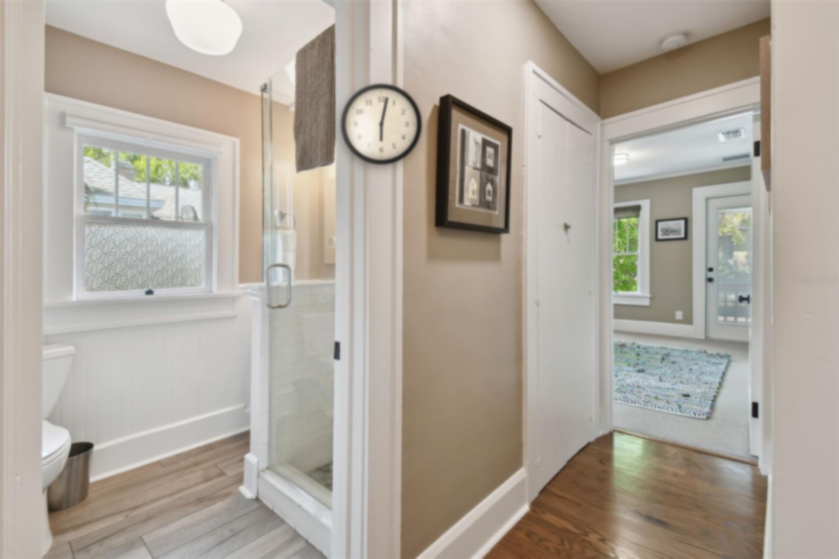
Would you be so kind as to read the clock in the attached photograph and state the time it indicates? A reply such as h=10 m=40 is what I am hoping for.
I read h=6 m=2
